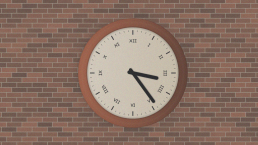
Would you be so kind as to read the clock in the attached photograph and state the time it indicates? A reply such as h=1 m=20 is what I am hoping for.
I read h=3 m=24
